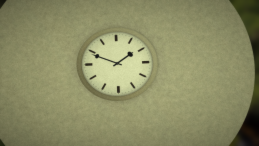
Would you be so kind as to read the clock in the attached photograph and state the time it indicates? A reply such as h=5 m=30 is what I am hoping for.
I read h=1 m=49
